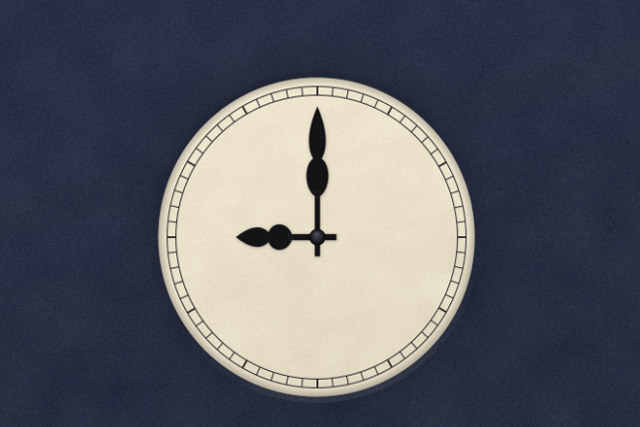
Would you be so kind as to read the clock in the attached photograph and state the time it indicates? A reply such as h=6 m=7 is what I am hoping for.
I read h=9 m=0
